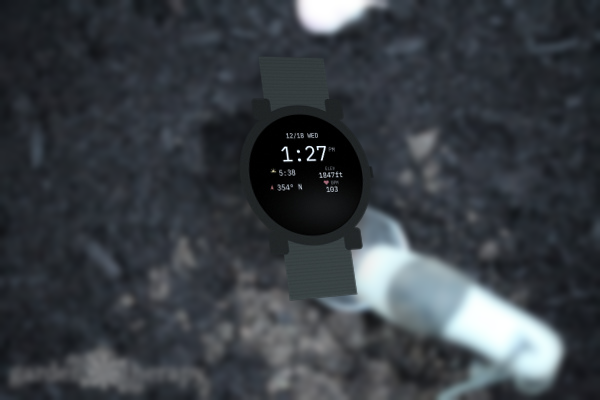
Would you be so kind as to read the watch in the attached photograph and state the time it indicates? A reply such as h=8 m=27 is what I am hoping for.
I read h=1 m=27
